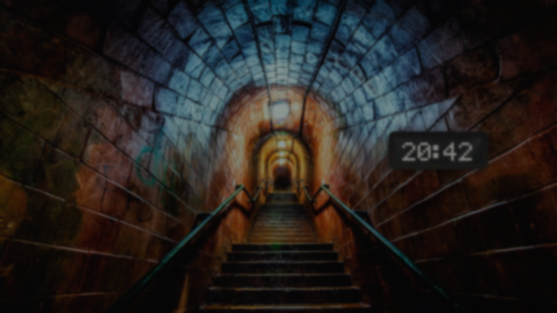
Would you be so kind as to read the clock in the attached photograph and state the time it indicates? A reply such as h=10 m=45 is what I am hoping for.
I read h=20 m=42
